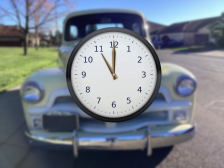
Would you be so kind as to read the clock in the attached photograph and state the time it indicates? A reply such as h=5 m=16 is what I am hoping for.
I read h=11 m=0
